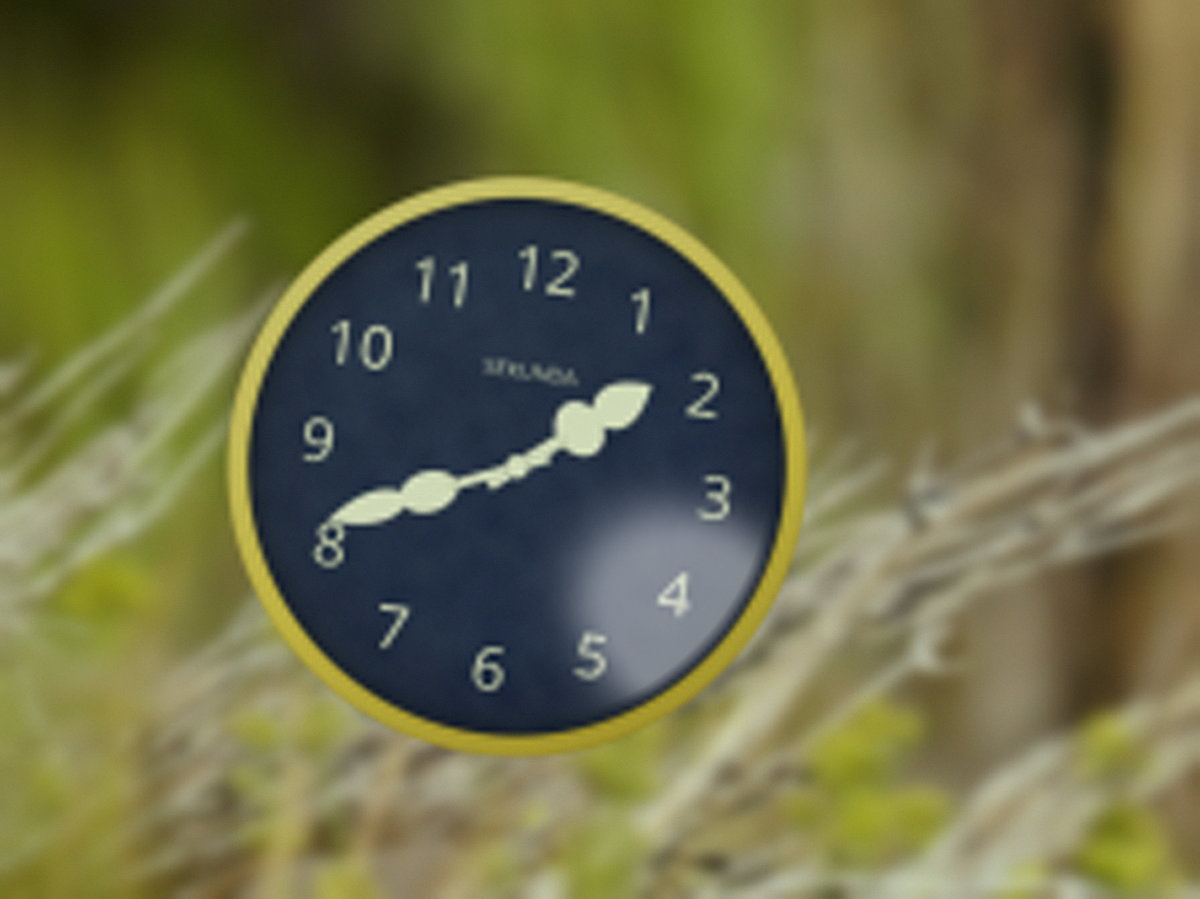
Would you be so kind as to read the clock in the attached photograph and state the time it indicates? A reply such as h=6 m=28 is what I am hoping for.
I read h=1 m=41
